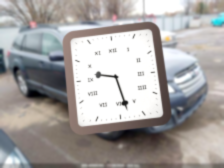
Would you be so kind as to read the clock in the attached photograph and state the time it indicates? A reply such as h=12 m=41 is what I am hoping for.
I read h=9 m=28
